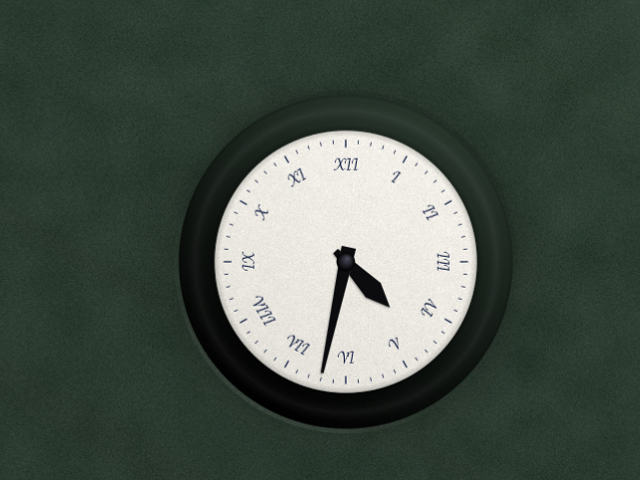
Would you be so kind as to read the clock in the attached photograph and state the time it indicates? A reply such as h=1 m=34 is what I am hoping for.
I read h=4 m=32
